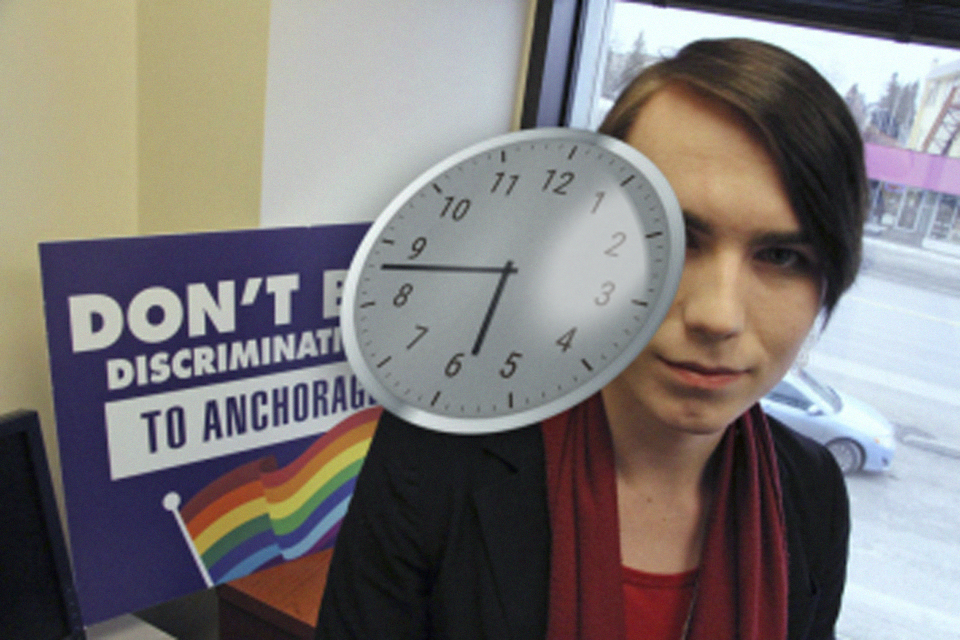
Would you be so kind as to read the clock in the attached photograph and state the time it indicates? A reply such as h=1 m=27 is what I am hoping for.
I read h=5 m=43
